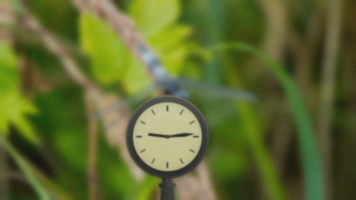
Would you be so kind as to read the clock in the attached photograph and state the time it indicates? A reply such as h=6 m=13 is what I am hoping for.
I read h=9 m=14
